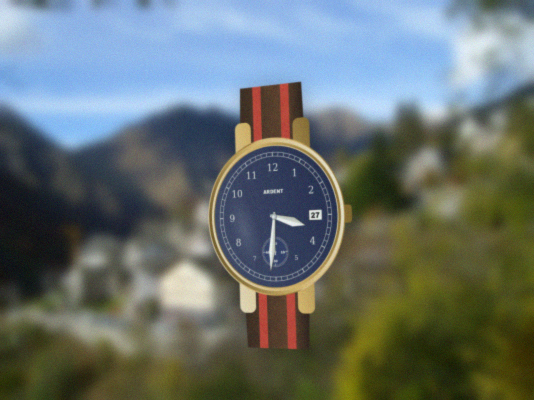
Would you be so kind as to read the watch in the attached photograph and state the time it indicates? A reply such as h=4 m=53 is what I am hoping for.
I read h=3 m=31
